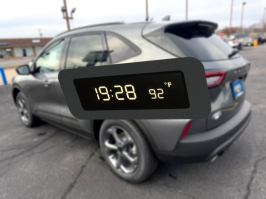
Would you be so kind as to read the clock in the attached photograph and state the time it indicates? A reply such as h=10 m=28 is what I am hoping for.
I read h=19 m=28
